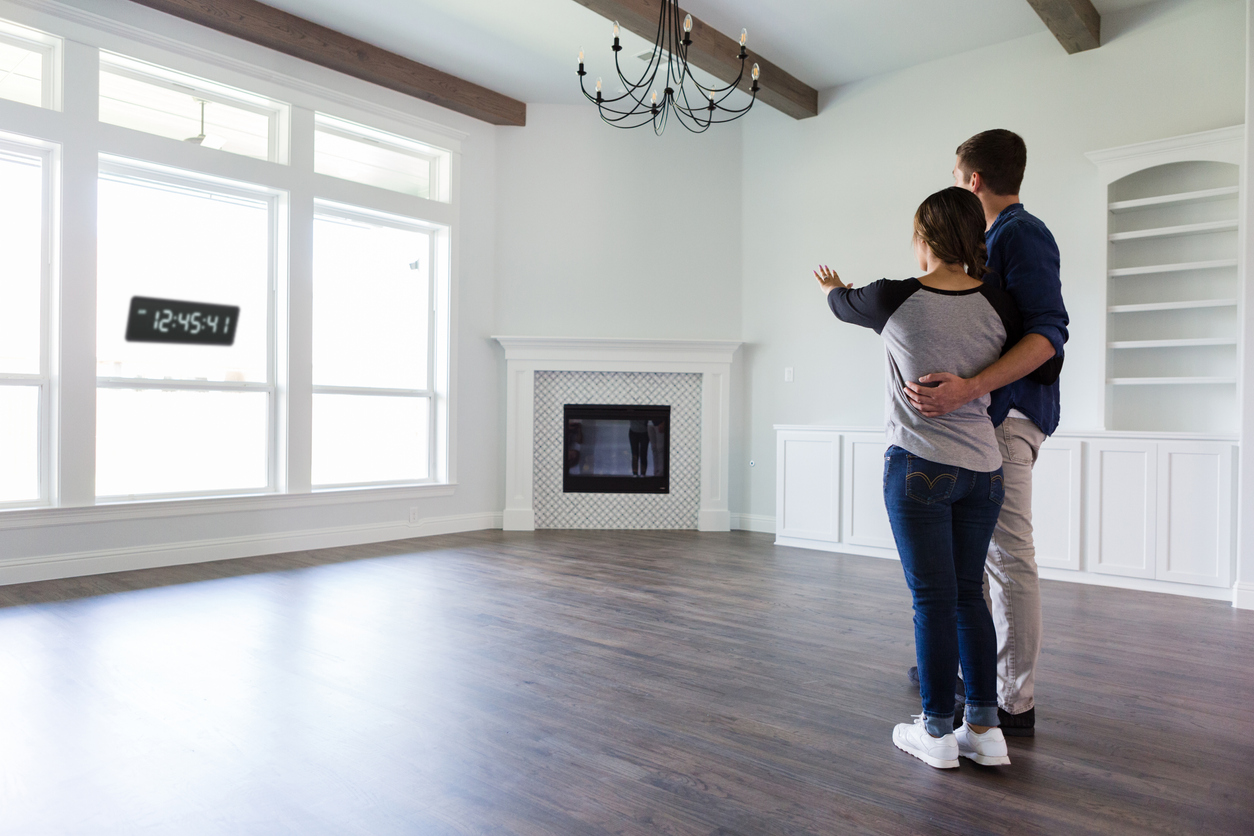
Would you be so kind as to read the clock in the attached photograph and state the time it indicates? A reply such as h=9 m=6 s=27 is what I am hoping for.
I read h=12 m=45 s=41
